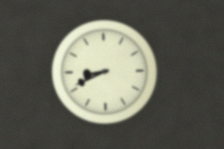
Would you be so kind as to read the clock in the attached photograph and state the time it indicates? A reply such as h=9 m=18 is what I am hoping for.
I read h=8 m=41
